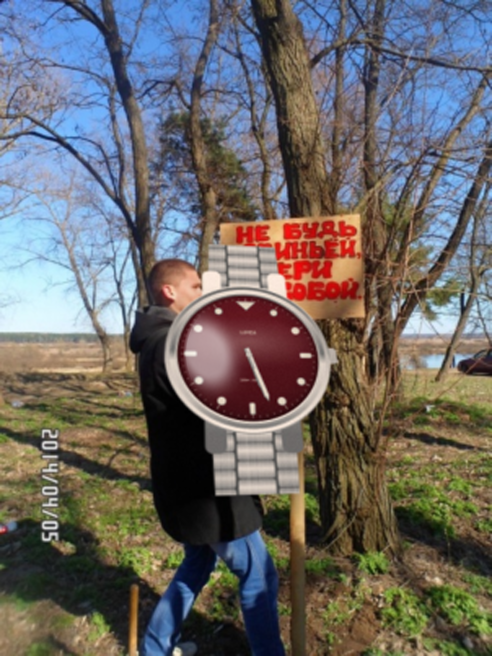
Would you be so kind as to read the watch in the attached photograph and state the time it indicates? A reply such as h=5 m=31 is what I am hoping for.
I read h=5 m=27
